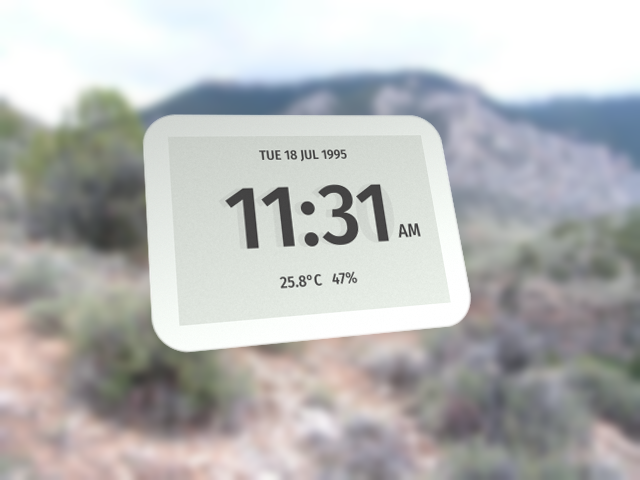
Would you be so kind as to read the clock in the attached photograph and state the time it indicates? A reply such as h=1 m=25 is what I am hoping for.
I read h=11 m=31
